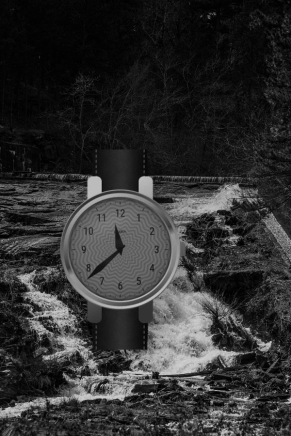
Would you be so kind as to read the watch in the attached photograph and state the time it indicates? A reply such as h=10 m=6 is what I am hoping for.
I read h=11 m=38
